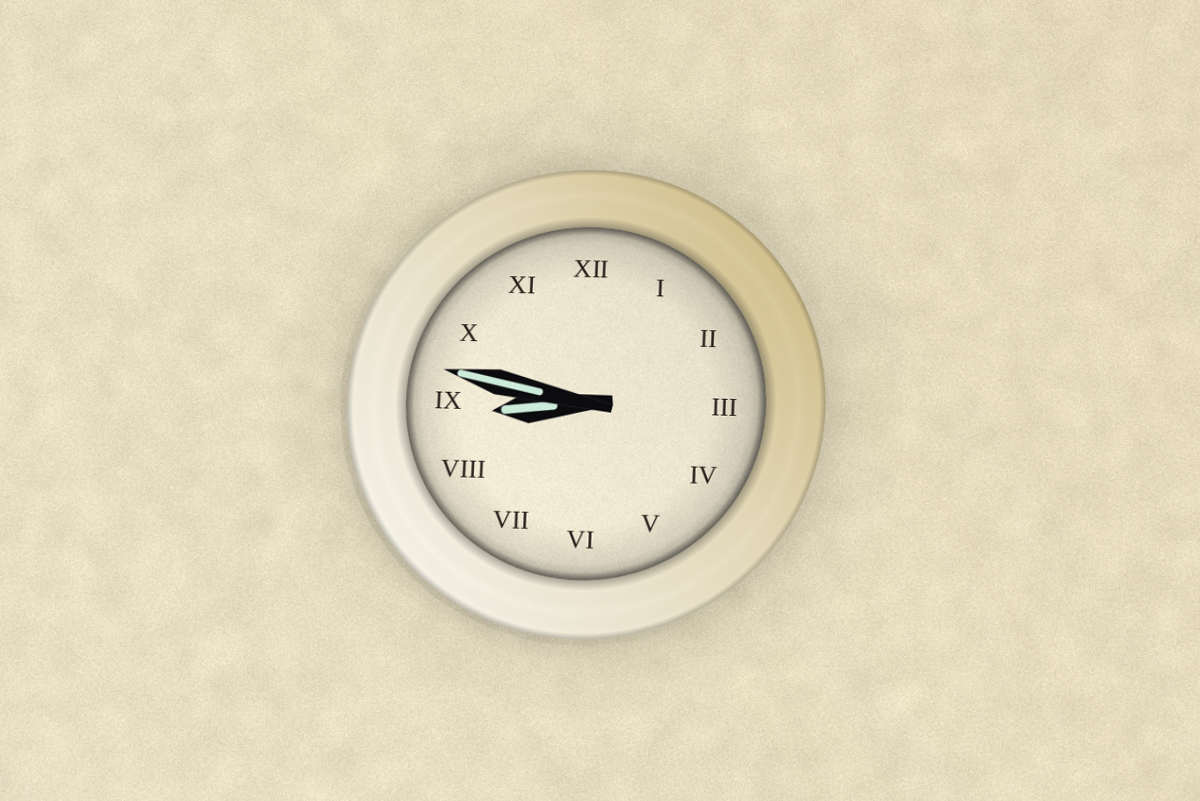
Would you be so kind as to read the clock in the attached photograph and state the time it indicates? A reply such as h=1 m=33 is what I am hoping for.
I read h=8 m=47
